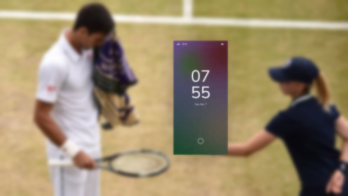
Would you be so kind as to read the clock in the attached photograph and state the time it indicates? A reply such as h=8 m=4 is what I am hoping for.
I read h=7 m=55
